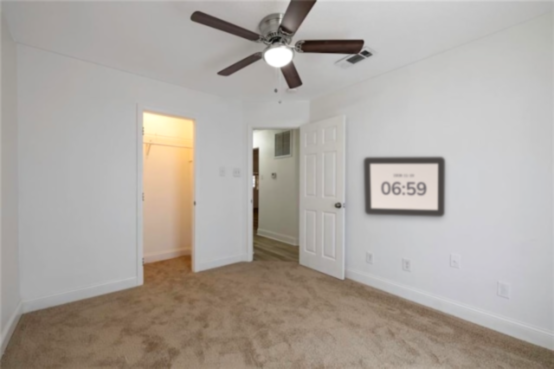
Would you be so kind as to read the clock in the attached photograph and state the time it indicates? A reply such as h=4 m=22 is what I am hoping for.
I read h=6 m=59
